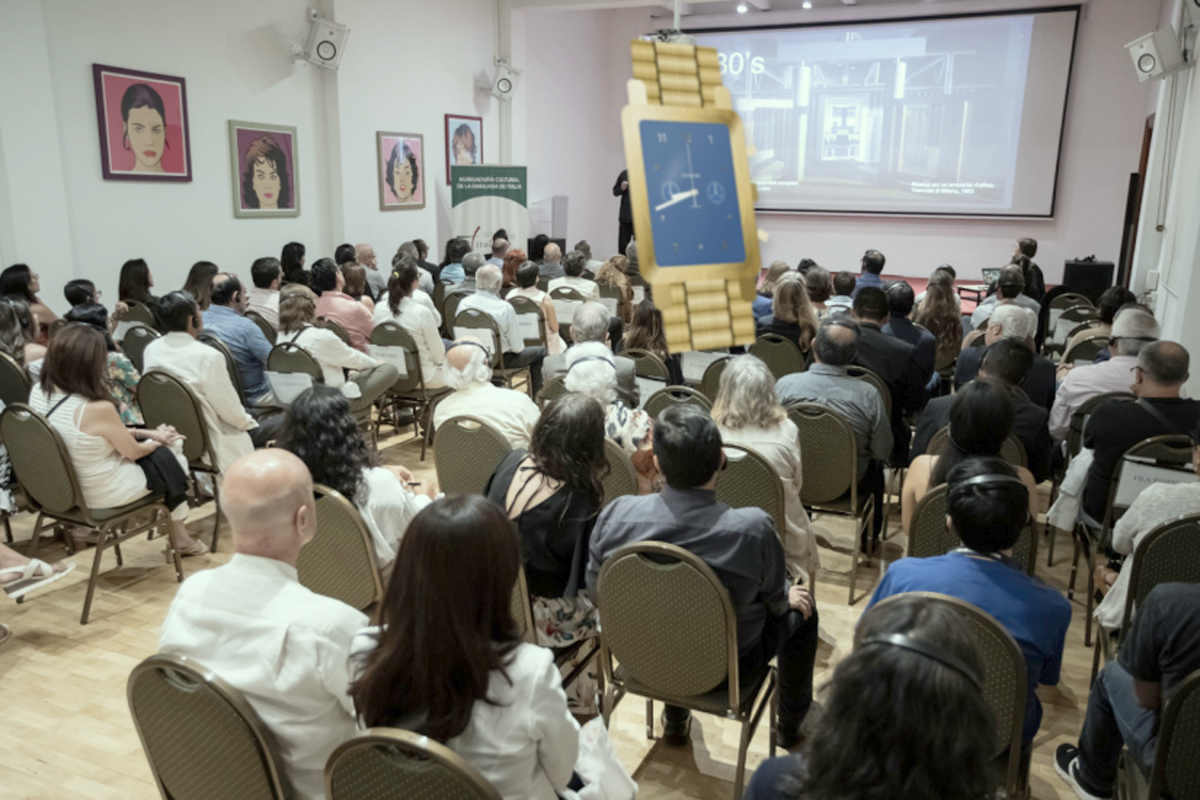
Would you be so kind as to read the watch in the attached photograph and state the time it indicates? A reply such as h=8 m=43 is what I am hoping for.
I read h=8 m=42
